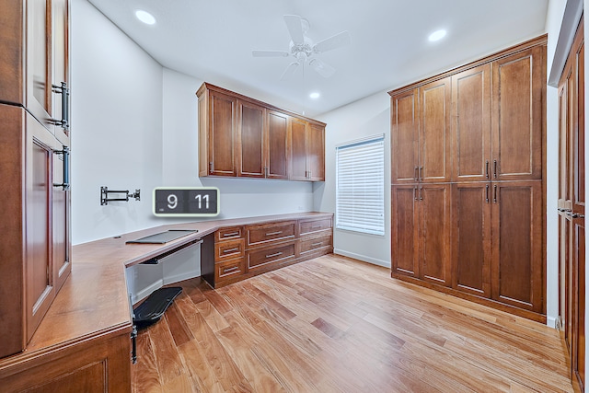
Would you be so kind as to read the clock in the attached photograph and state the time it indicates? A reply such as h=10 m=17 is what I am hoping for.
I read h=9 m=11
